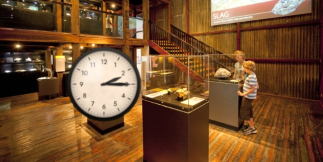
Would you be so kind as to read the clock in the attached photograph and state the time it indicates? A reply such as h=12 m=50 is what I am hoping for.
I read h=2 m=15
